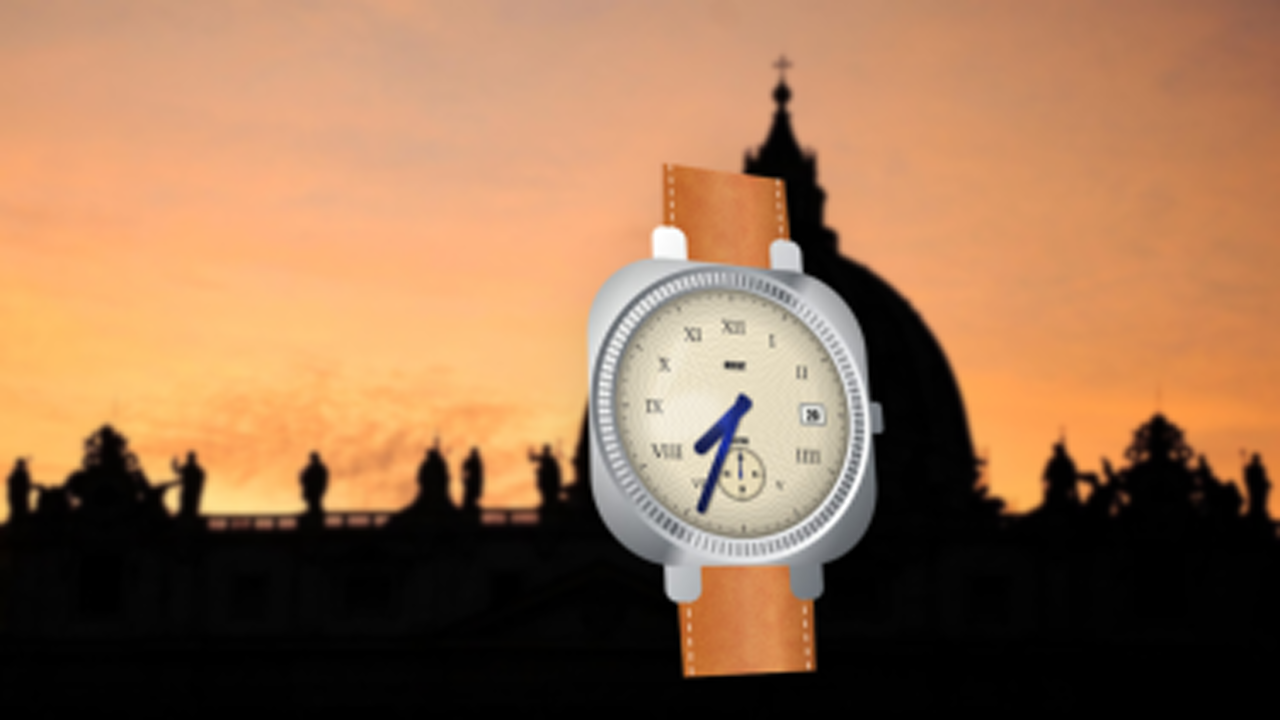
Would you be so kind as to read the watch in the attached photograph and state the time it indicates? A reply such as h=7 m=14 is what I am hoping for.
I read h=7 m=34
